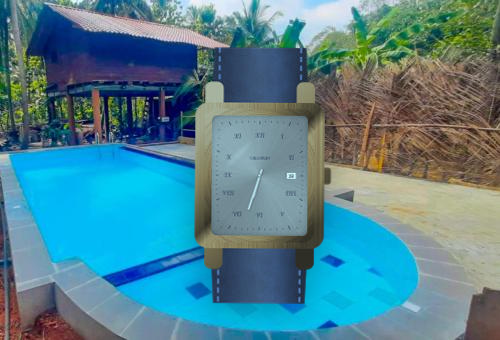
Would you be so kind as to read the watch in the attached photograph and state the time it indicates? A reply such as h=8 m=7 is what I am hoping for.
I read h=6 m=33
